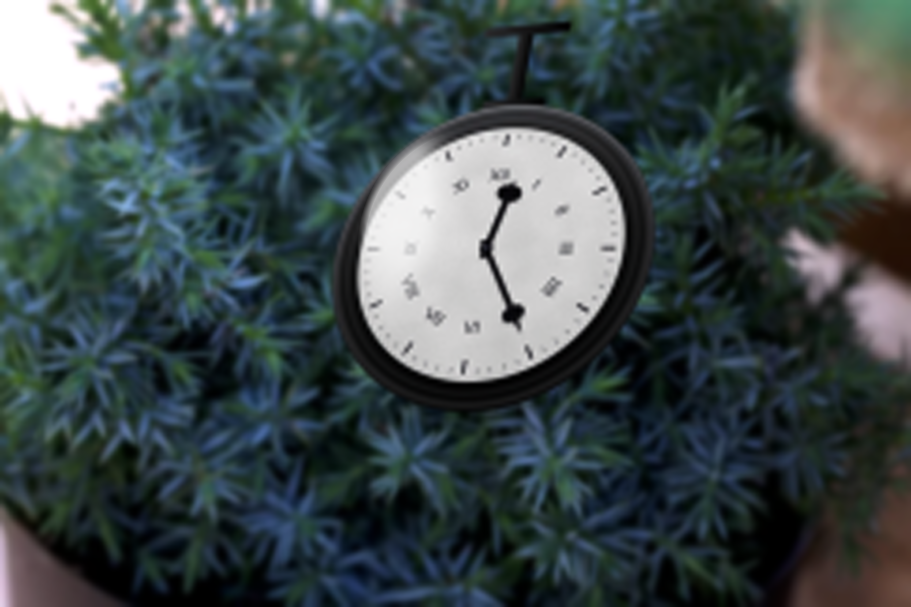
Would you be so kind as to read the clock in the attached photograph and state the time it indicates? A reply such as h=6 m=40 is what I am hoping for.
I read h=12 m=25
